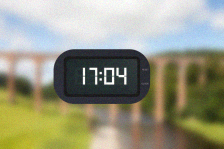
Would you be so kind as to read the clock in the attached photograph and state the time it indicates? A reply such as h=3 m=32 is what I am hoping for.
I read h=17 m=4
